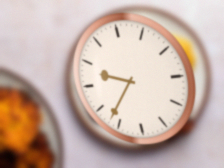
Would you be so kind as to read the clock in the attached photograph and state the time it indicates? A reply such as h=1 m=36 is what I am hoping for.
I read h=9 m=37
